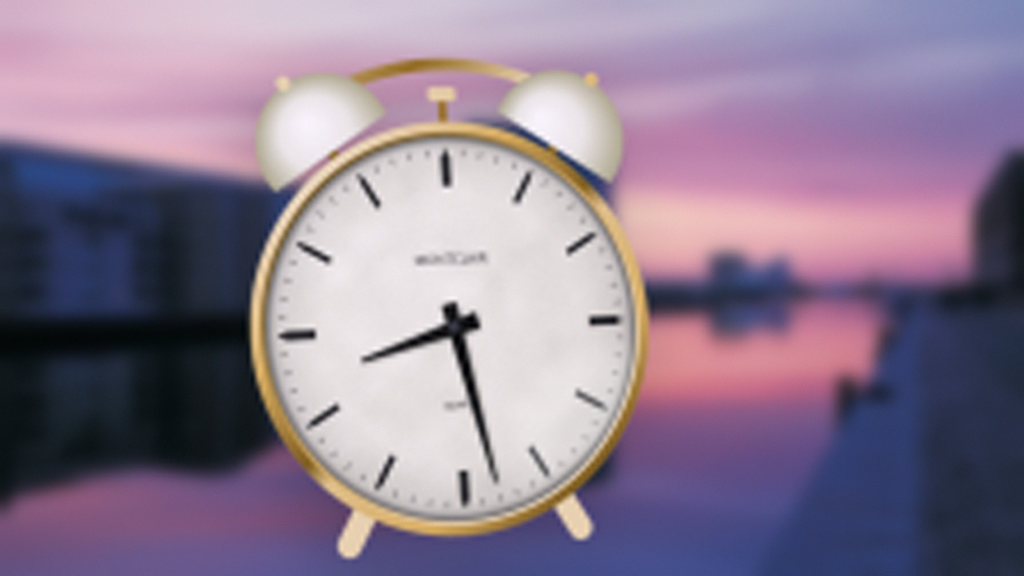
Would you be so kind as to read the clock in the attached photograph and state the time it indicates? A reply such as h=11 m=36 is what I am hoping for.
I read h=8 m=28
